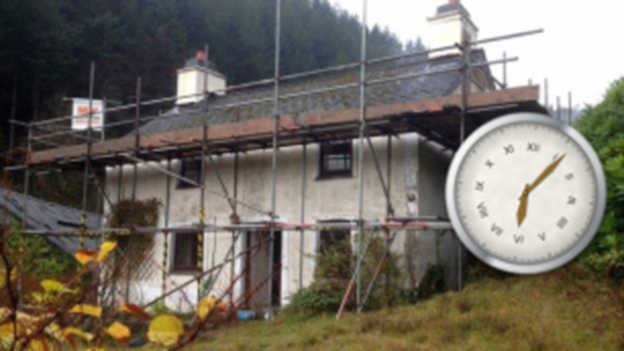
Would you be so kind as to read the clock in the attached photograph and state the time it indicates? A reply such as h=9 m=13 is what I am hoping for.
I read h=6 m=6
